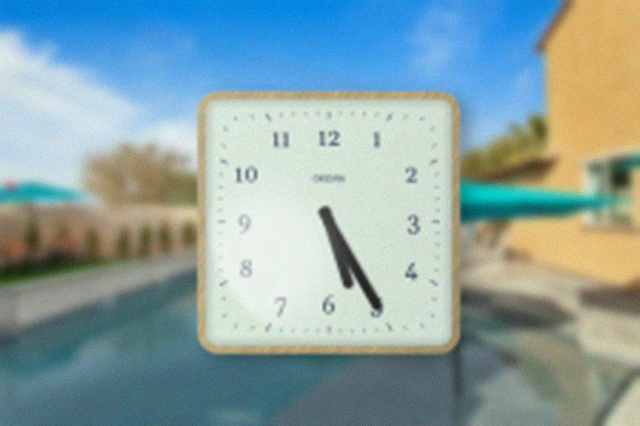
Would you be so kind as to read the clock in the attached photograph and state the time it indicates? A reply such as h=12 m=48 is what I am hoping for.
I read h=5 m=25
